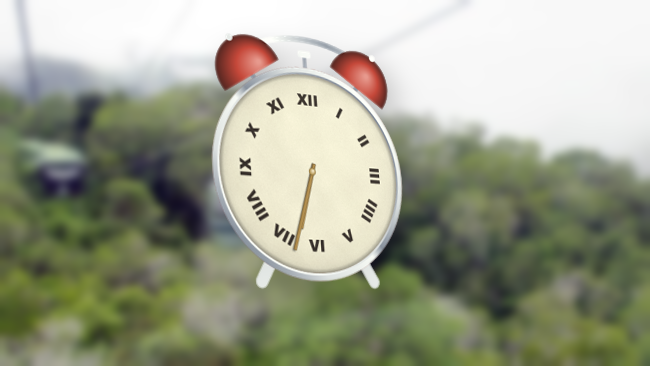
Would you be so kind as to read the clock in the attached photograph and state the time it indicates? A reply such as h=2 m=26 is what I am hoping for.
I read h=6 m=33
